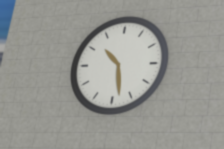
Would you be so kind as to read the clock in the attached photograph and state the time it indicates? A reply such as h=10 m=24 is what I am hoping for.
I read h=10 m=28
